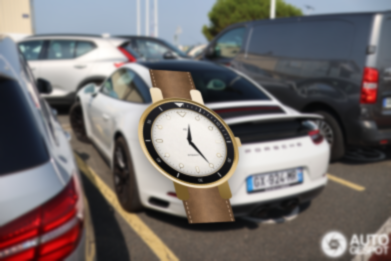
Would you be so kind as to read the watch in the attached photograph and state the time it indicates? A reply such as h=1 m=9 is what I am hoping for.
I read h=12 m=25
